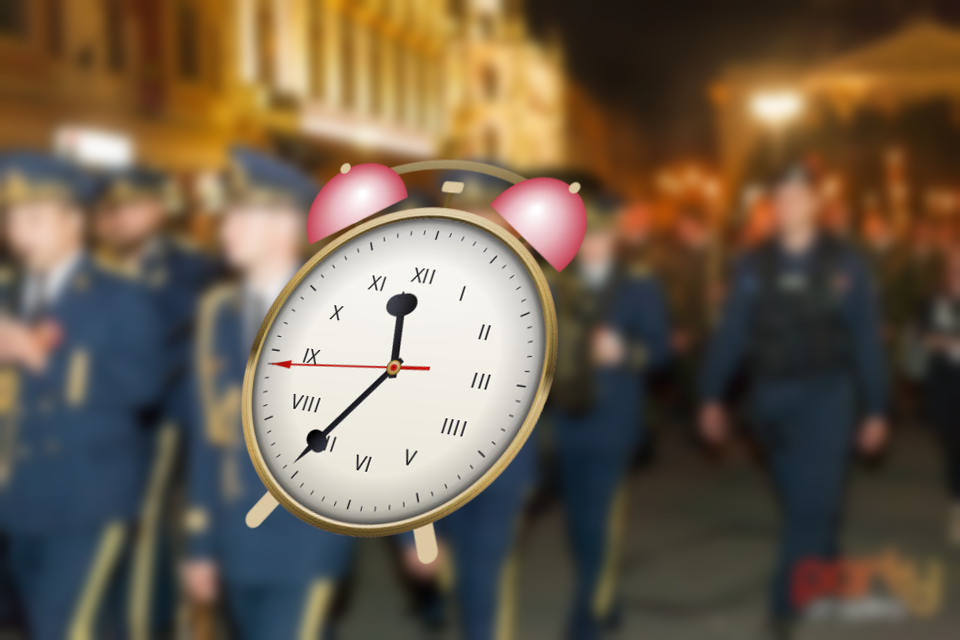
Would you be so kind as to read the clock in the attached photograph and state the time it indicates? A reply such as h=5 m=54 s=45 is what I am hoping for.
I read h=11 m=35 s=44
